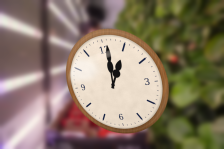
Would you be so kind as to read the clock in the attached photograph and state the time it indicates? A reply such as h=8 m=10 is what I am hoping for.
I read h=1 m=1
